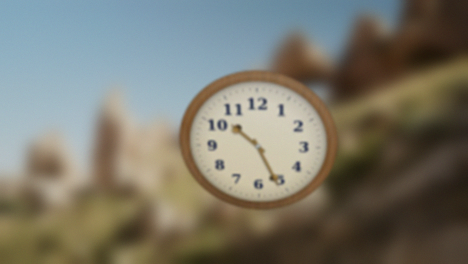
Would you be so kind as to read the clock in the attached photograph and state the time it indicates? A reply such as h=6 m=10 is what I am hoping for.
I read h=10 m=26
